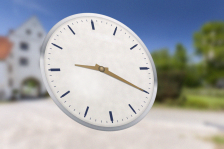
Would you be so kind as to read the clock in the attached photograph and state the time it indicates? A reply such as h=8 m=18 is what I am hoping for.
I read h=9 m=20
